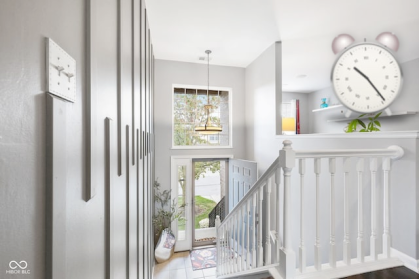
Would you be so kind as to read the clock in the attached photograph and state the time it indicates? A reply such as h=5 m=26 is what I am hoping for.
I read h=10 m=24
